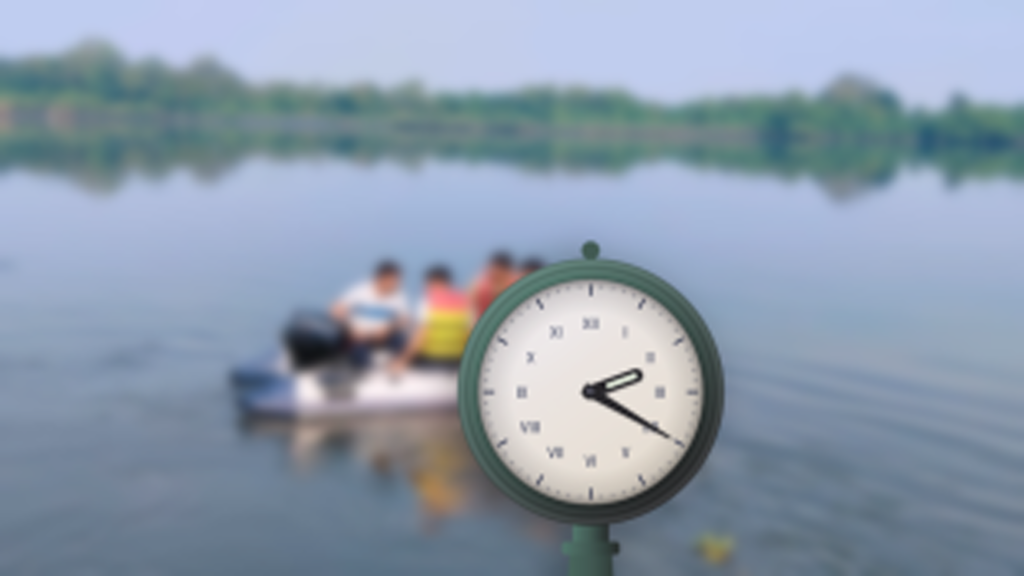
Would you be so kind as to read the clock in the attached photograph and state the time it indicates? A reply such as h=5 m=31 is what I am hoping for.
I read h=2 m=20
